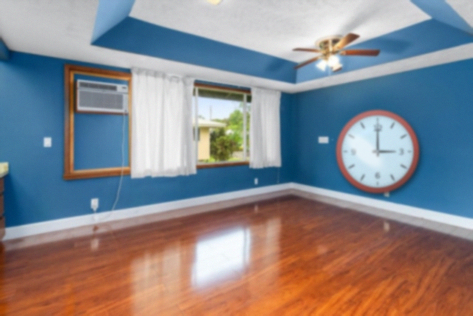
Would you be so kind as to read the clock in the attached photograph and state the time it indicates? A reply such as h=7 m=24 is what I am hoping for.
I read h=3 m=0
